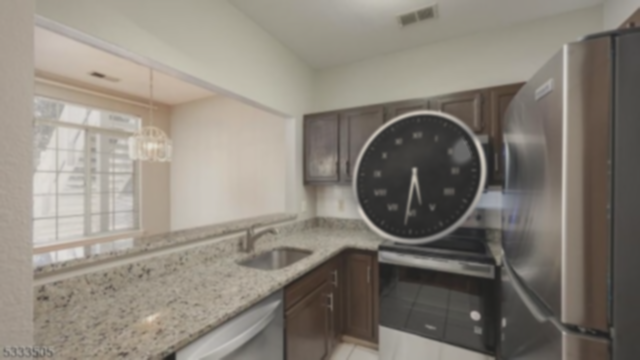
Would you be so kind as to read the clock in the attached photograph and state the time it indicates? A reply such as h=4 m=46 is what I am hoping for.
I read h=5 m=31
